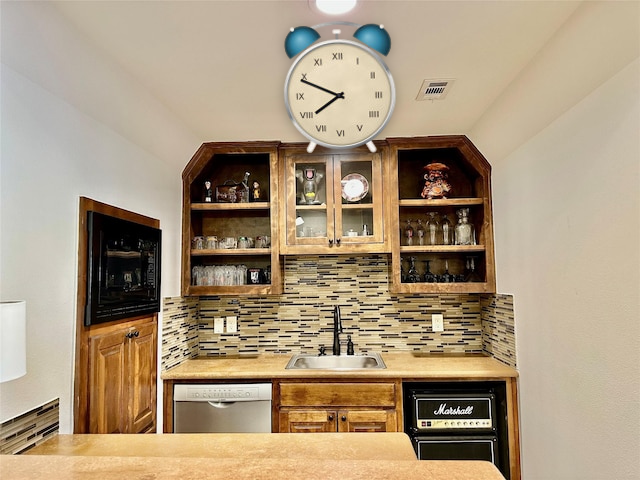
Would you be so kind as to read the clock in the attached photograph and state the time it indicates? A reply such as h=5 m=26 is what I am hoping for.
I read h=7 m=49
